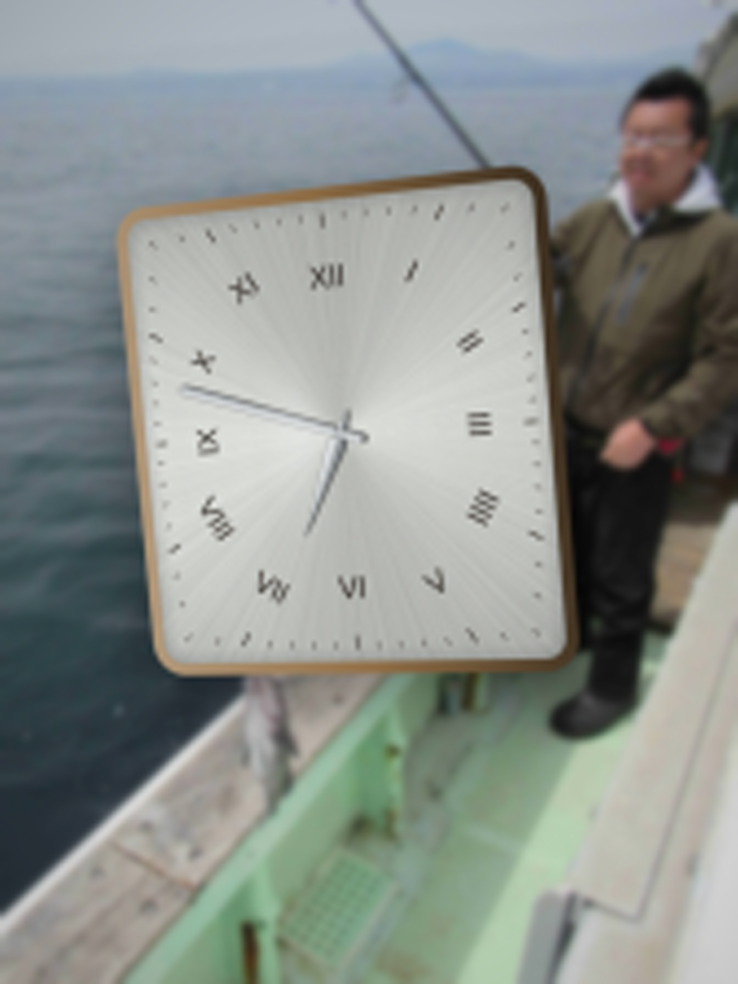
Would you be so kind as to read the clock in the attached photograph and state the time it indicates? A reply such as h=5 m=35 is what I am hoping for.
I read h=6 m=48
